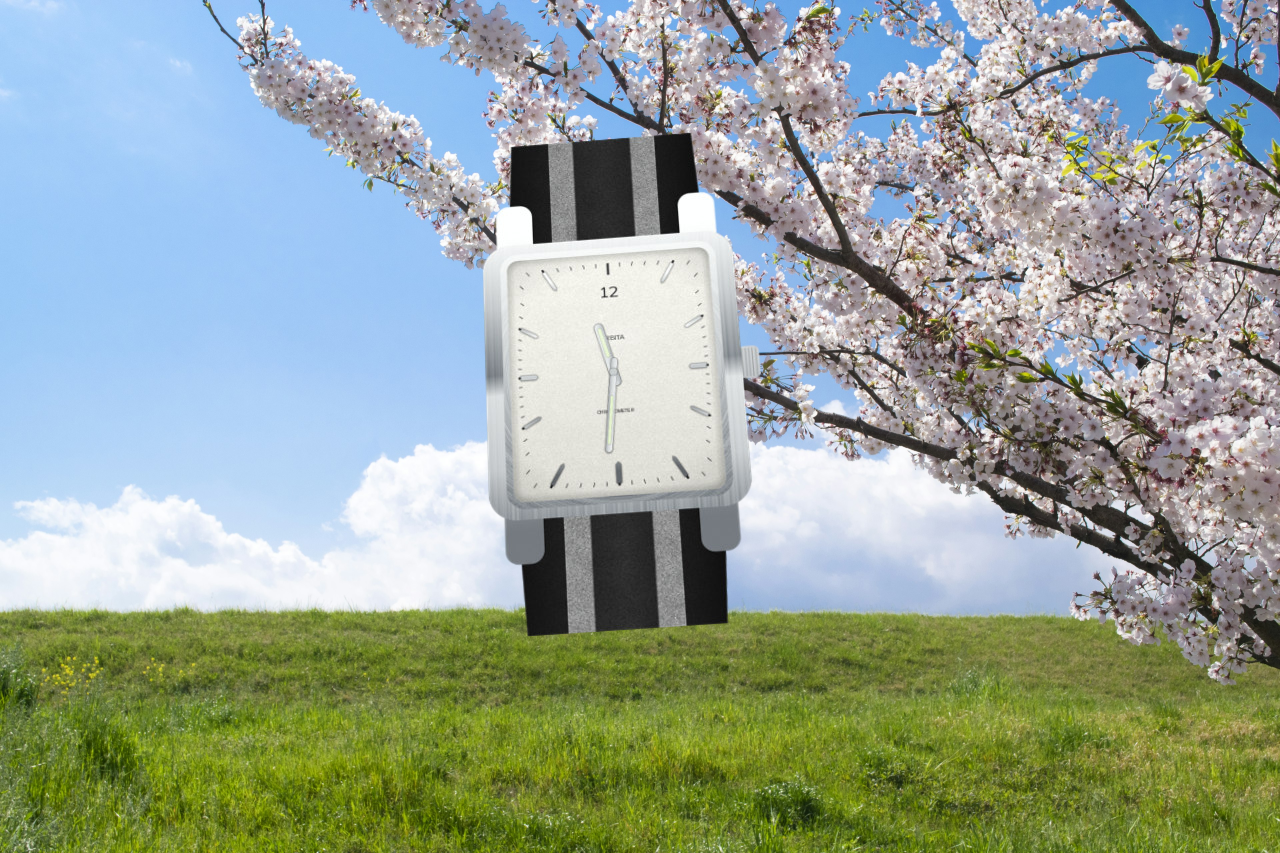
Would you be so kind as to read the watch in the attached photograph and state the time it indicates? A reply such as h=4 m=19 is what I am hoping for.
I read h=11 m=31
